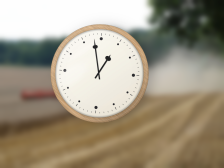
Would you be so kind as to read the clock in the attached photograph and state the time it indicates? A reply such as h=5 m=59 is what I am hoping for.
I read h=12 m=58
